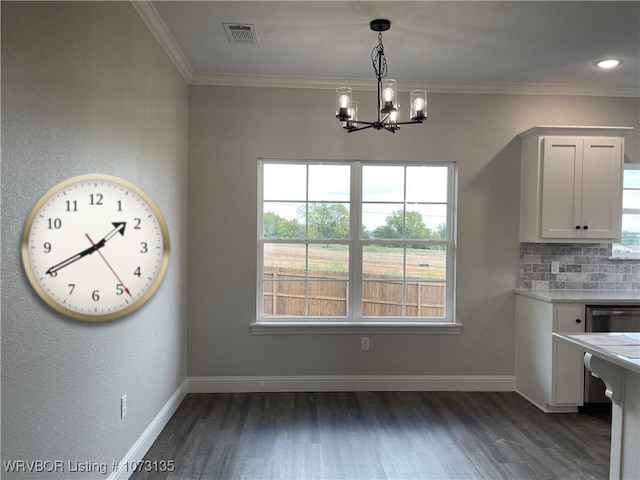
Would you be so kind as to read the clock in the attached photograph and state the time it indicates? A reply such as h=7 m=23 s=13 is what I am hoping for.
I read h=1 m=40 s=24
